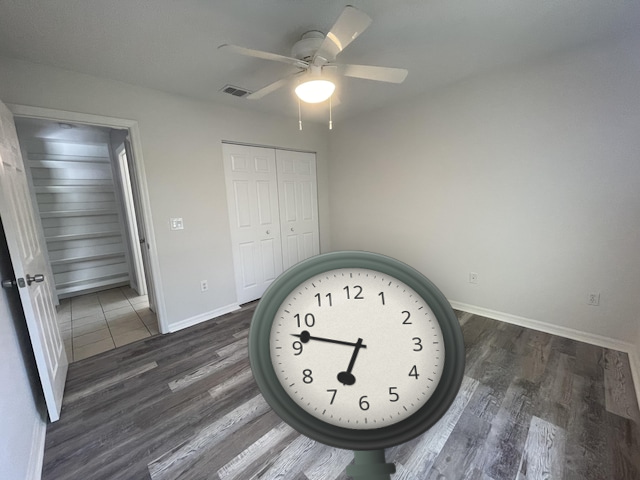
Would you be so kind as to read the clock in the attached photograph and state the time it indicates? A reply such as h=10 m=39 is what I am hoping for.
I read h=6 m=47
